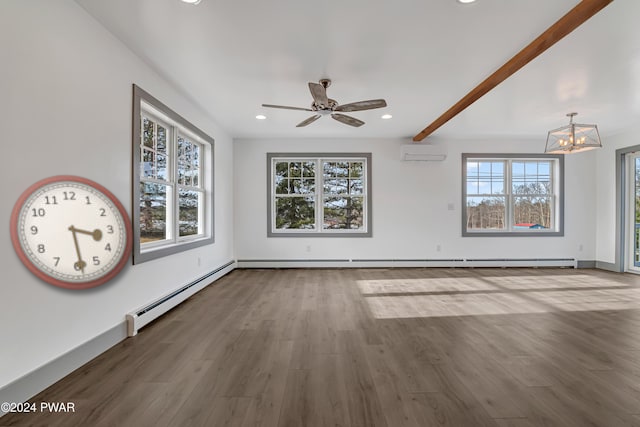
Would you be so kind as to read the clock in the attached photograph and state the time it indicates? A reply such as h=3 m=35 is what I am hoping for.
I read h=3 m=29
